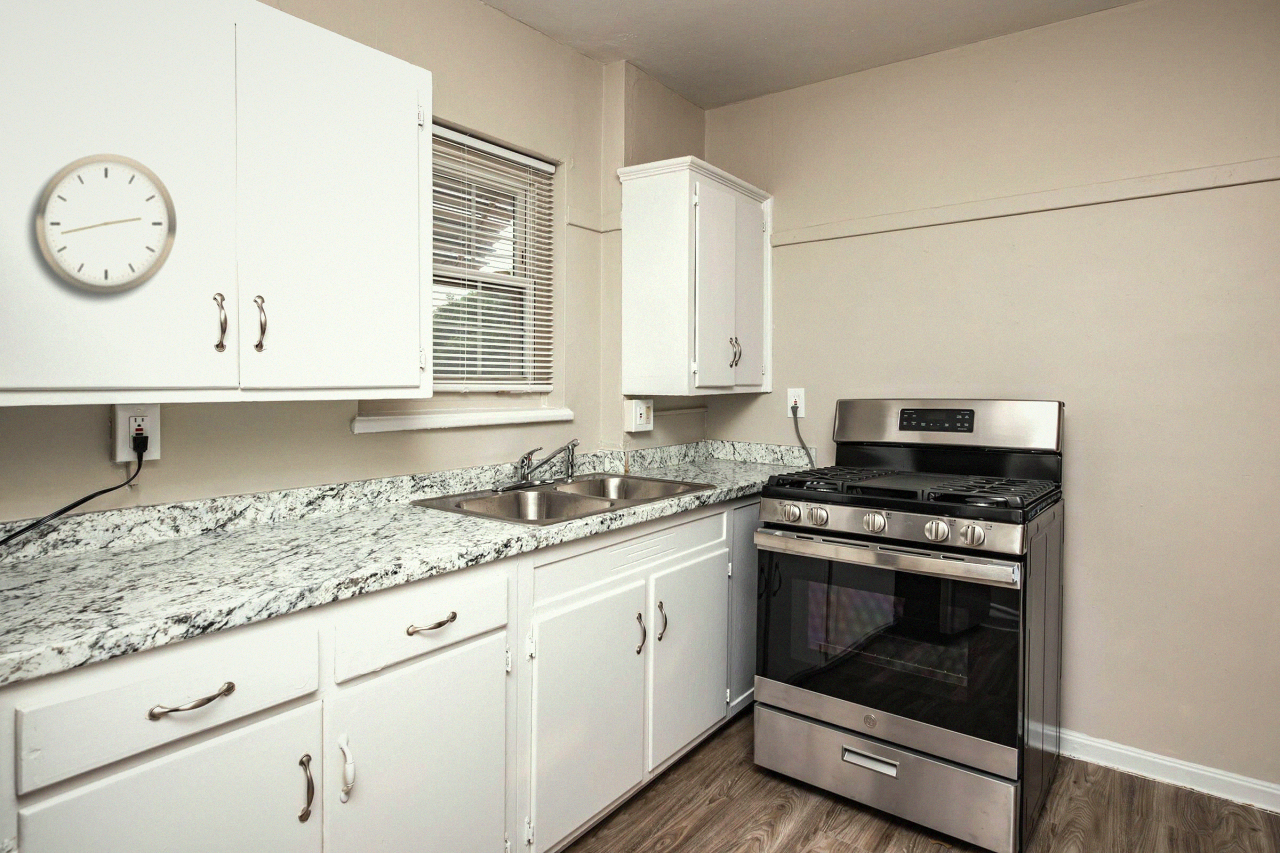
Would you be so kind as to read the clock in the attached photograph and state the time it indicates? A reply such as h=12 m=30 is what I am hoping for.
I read h=2 m=43
